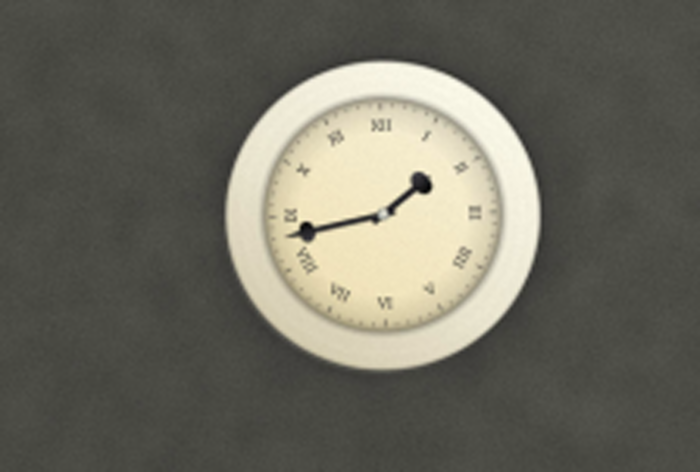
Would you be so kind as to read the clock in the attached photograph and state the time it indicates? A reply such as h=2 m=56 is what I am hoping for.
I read h=1 m=43
